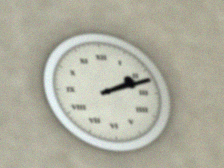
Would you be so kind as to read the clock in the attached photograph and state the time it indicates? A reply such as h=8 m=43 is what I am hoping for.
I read h=2 m=12
